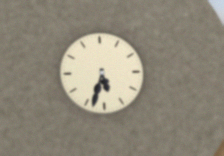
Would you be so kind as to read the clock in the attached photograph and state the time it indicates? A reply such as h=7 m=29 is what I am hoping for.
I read h=5 m=33
